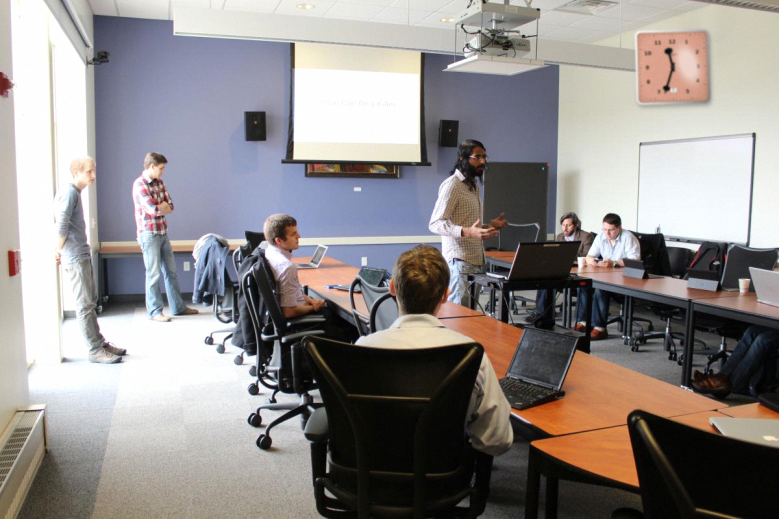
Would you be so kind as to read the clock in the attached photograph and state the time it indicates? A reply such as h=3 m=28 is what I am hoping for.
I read h=11 m=33
